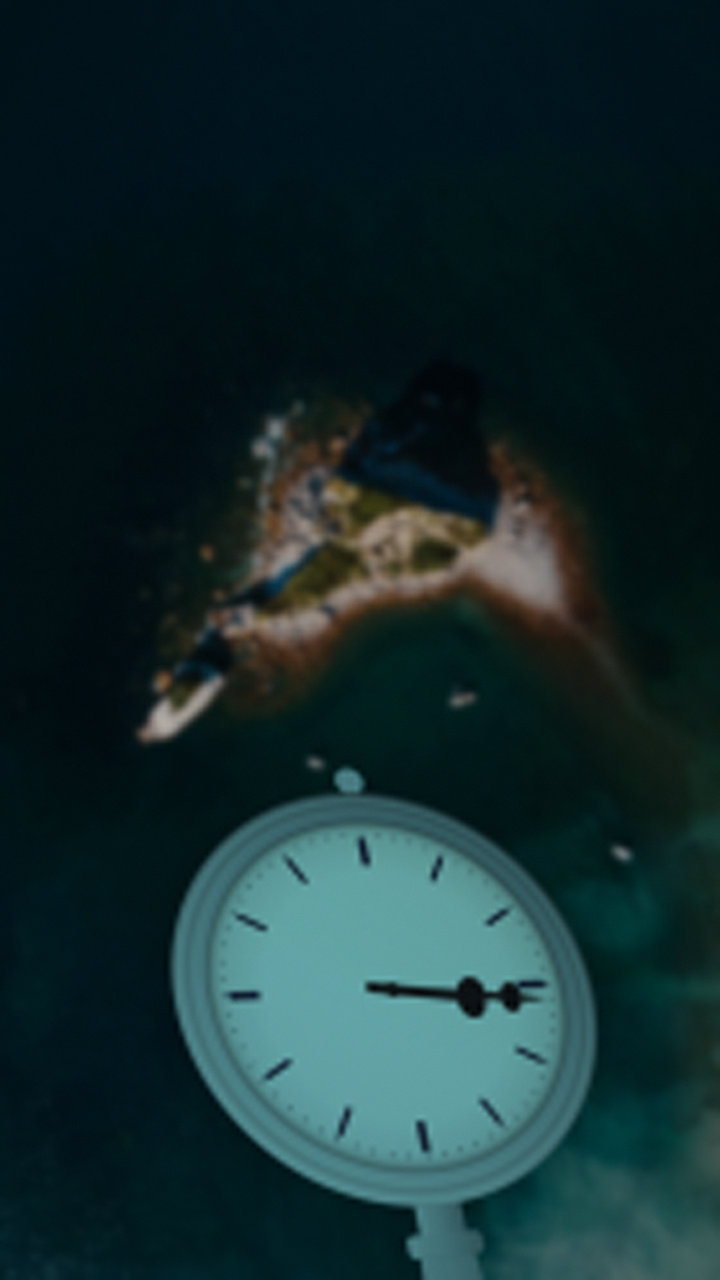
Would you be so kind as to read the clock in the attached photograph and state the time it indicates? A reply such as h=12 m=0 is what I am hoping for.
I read h=3 m=16
